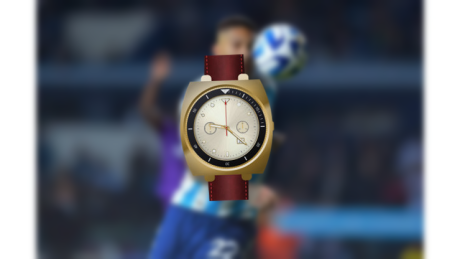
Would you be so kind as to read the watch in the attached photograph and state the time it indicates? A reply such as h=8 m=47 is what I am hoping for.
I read h=9 m=22
